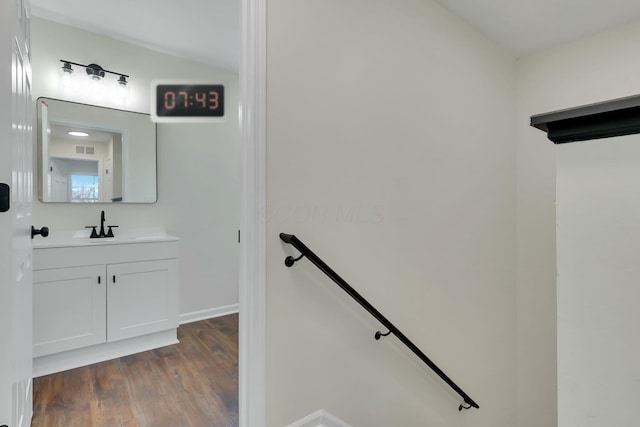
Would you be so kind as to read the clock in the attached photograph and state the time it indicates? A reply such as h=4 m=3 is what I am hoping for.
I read h=7 m=43
